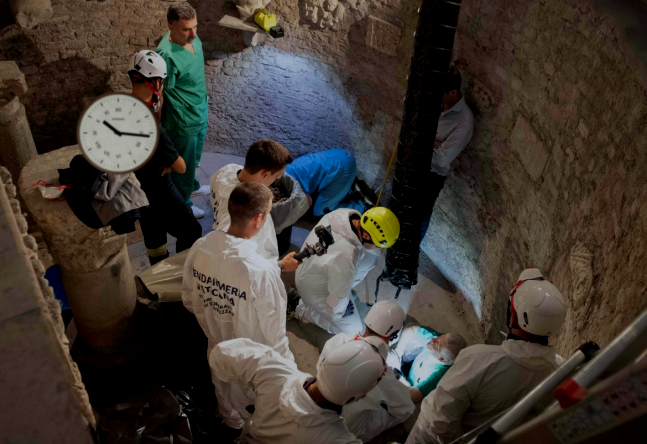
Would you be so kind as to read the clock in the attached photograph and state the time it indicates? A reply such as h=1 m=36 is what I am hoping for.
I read h=10 m=16
